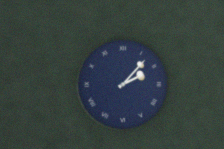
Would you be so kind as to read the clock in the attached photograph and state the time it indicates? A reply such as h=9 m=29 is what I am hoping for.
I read h=2 m=7
